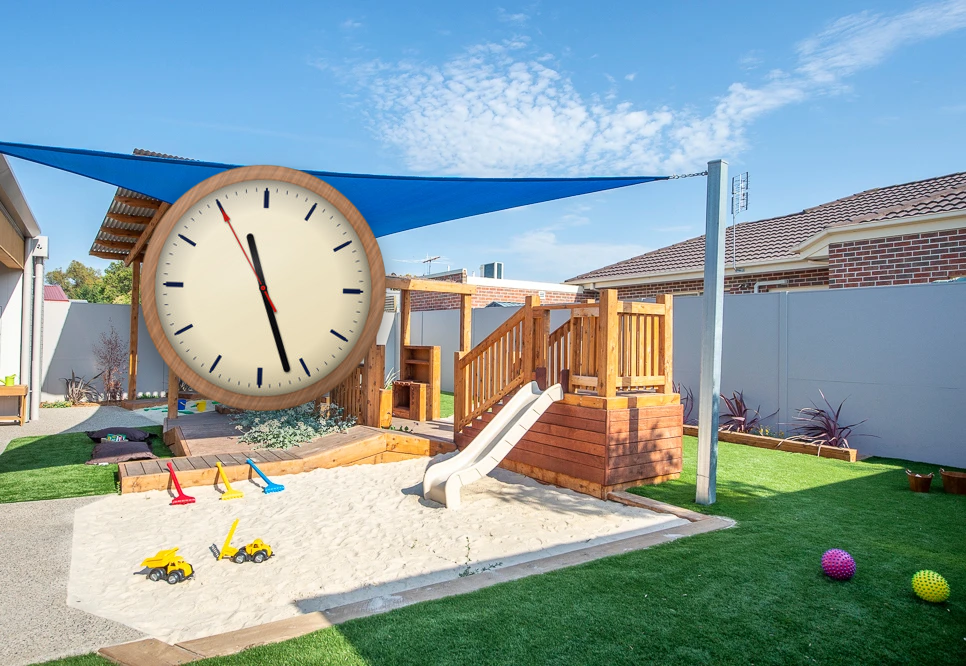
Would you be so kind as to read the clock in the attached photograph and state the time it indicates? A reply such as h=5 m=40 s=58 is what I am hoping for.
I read h=11 m=26 s=55
